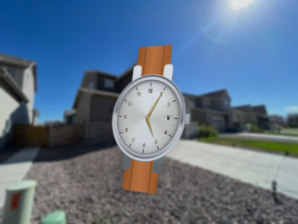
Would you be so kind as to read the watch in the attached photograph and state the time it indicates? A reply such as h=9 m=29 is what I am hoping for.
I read h=5 m=5
